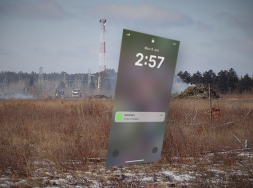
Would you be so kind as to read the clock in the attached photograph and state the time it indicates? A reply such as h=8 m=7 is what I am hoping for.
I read h=2 m=57
